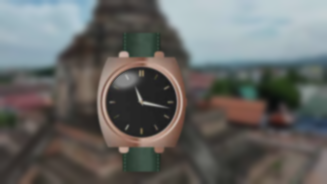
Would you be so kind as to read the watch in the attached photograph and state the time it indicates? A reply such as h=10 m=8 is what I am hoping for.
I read h=11 m=17
